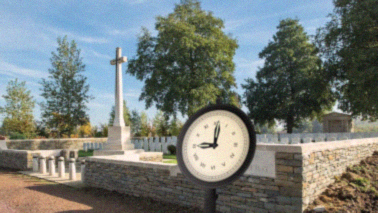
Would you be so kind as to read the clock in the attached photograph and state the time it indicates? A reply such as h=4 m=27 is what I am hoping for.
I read h=9 m=1
